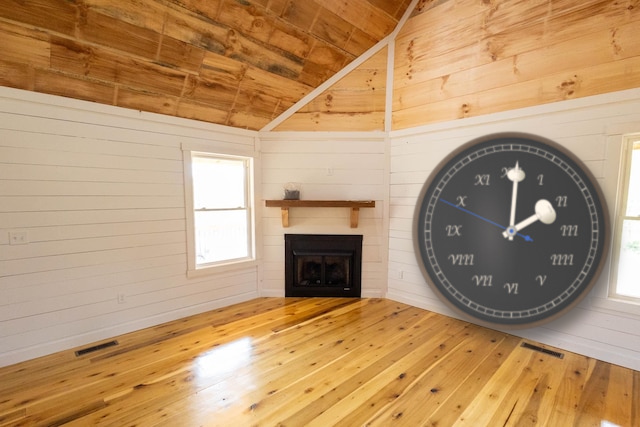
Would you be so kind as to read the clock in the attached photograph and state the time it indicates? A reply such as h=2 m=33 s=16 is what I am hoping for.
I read h=2 m=0 s=49
